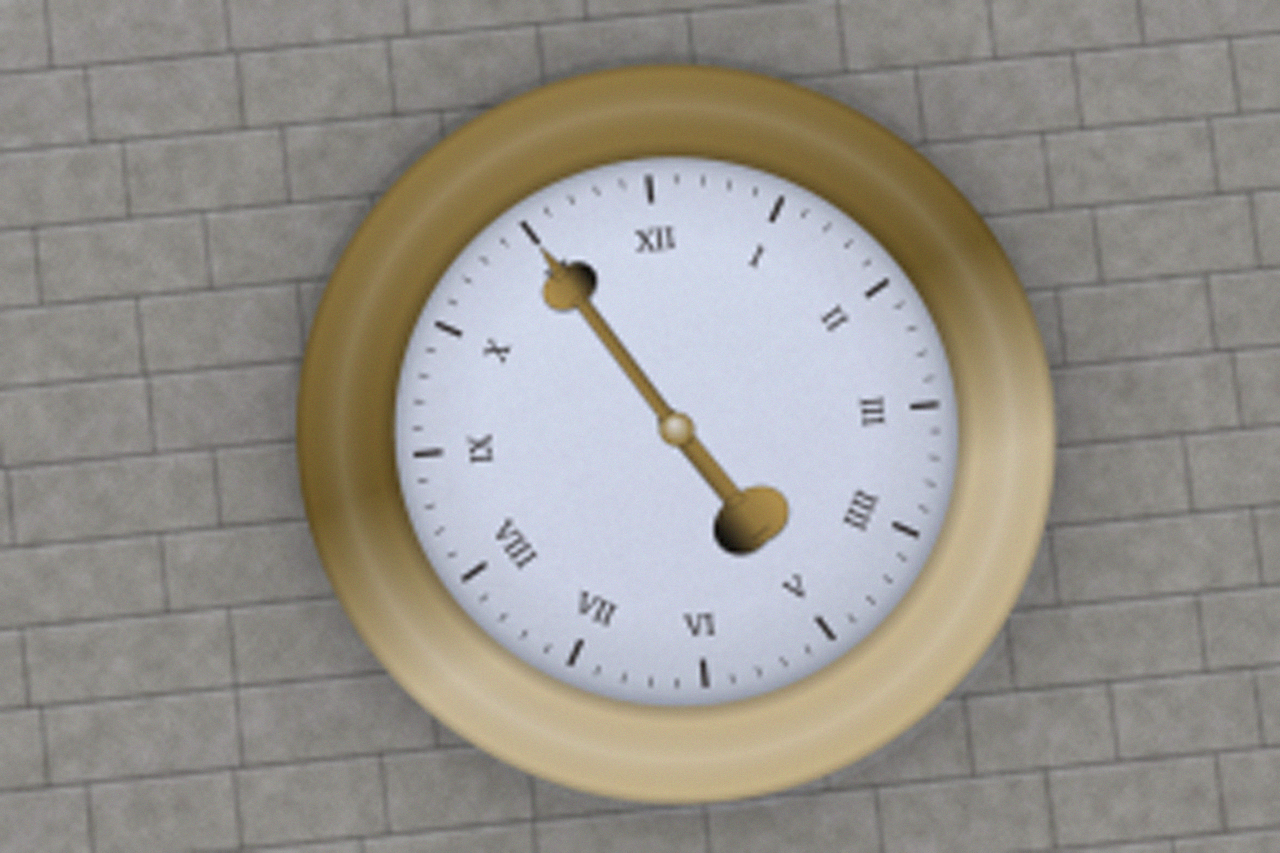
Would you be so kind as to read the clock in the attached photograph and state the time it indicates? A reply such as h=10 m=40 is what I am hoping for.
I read h=4 m=55
